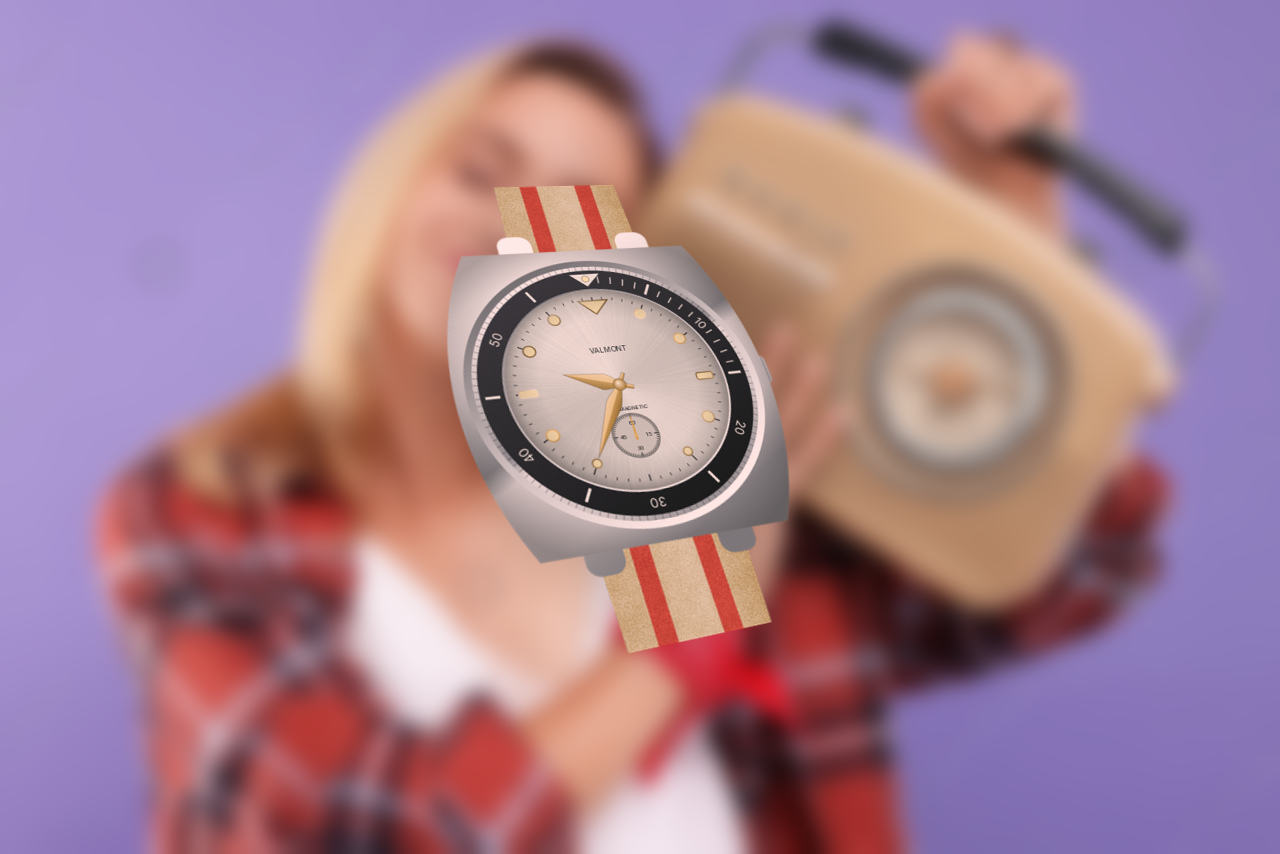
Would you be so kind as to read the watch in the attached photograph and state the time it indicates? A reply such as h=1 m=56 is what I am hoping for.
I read h=9 m=35
